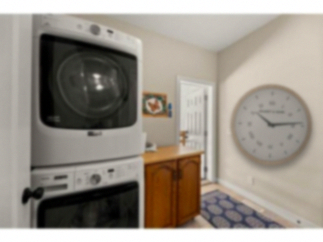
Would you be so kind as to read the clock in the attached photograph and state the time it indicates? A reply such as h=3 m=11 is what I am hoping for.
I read h=10 m=14
